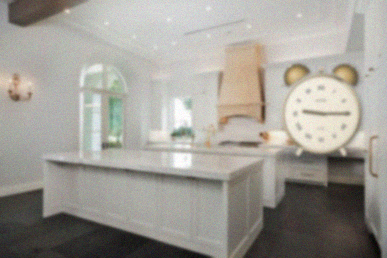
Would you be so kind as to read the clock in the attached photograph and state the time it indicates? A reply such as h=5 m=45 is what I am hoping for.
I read h=9 m=15
